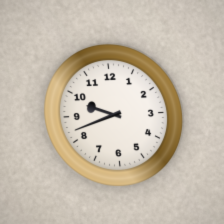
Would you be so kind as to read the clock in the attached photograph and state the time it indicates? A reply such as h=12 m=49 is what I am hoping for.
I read h=9 m=42
